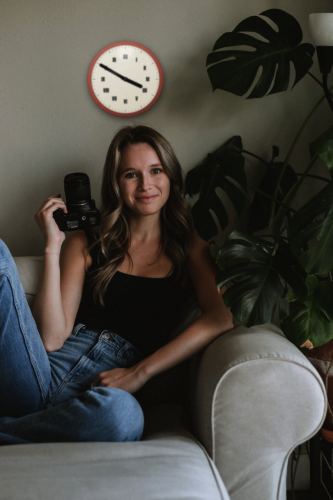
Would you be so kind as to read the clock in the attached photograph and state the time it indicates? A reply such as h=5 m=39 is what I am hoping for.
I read h=3 m=50
